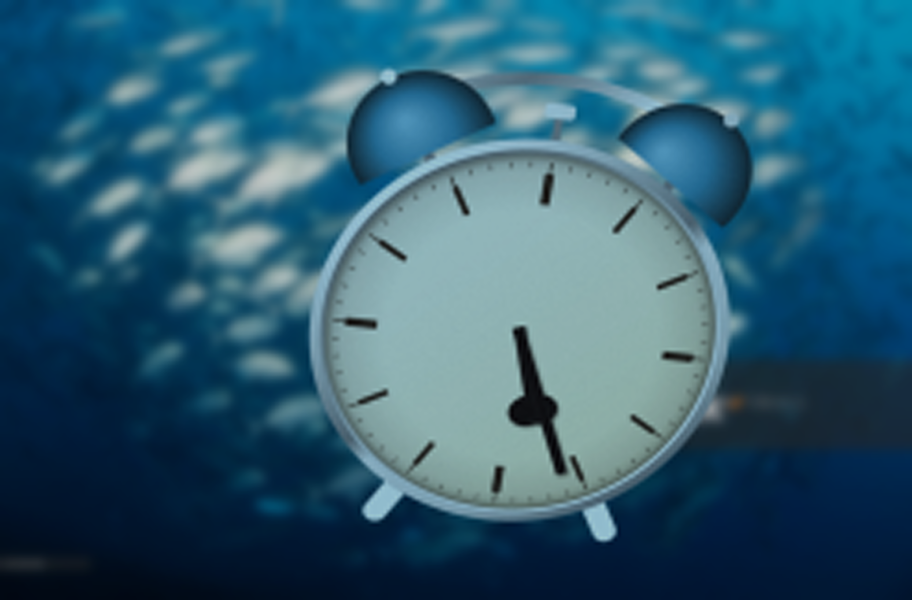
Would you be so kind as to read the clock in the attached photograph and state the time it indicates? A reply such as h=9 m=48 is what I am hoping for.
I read h=5 m=26
